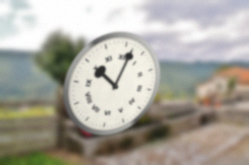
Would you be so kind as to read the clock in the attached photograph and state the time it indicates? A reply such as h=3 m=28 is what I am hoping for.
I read h=10 m=2
